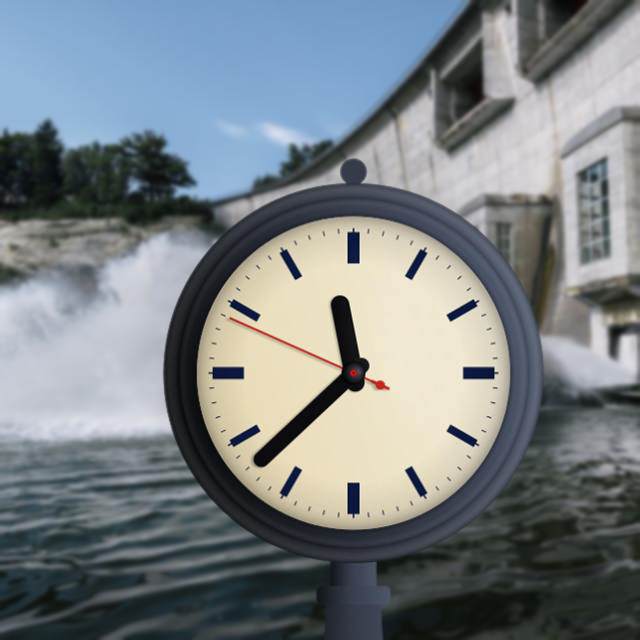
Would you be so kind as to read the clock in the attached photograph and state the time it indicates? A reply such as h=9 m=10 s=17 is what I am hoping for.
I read h=11 m=37 s=49
